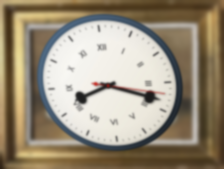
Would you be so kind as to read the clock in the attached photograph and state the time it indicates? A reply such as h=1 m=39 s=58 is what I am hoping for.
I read h=8 m=18 s=17
